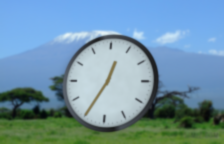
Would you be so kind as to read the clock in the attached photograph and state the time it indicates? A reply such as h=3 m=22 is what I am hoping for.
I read h=12 m=35
